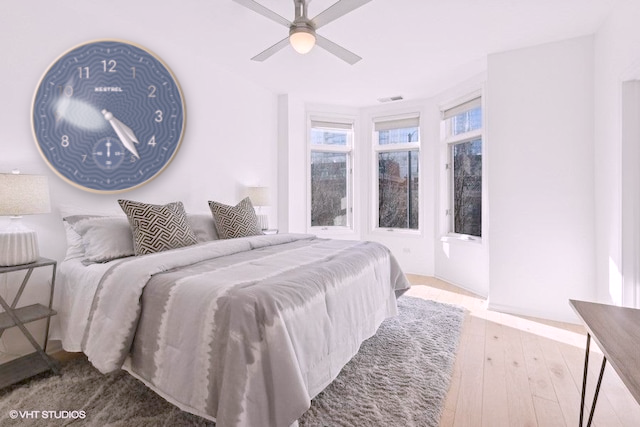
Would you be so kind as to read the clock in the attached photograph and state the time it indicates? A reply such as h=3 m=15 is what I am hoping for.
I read h=4 m=24
